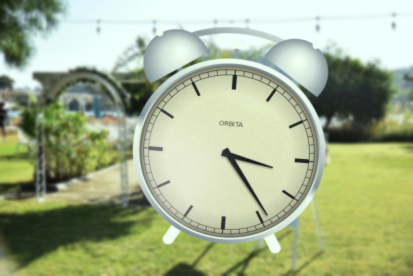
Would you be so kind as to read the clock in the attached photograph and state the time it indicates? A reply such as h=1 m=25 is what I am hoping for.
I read h=3 m=24
